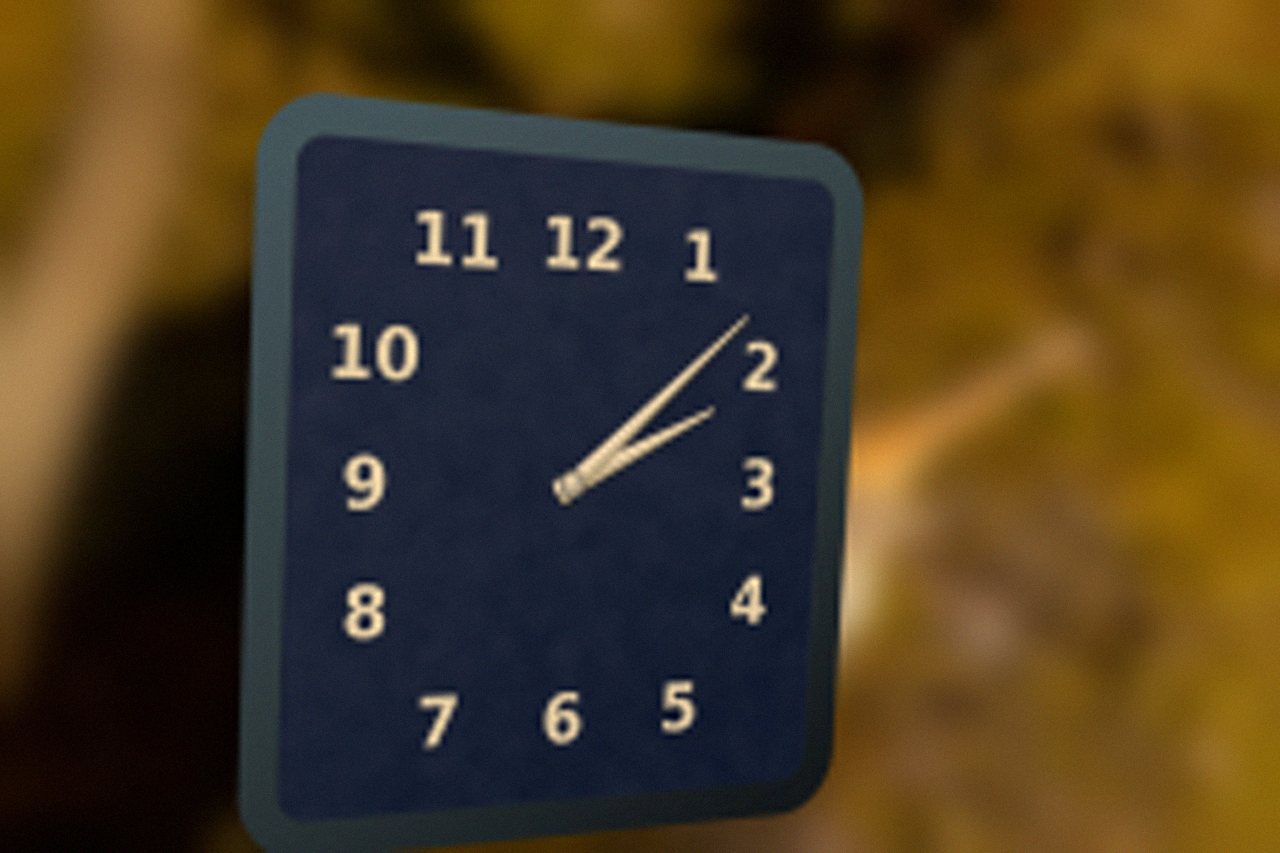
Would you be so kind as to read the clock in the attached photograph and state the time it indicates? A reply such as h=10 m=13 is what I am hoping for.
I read h=2 m=8
